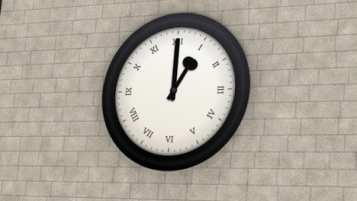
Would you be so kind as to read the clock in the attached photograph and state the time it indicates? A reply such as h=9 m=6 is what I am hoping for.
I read h=1 m=0
